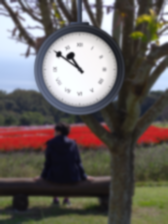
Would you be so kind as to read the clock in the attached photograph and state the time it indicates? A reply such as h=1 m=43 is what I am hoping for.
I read h=10 m=51
